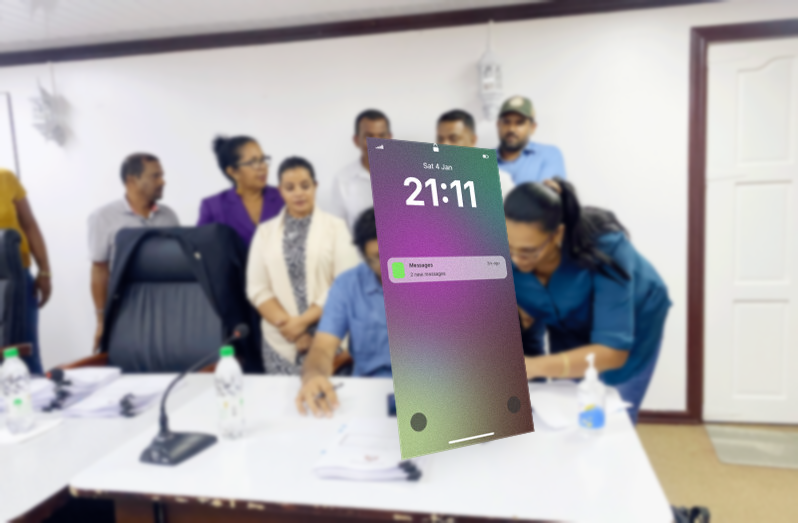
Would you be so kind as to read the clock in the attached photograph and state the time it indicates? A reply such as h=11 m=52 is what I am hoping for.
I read h=21 m=11
